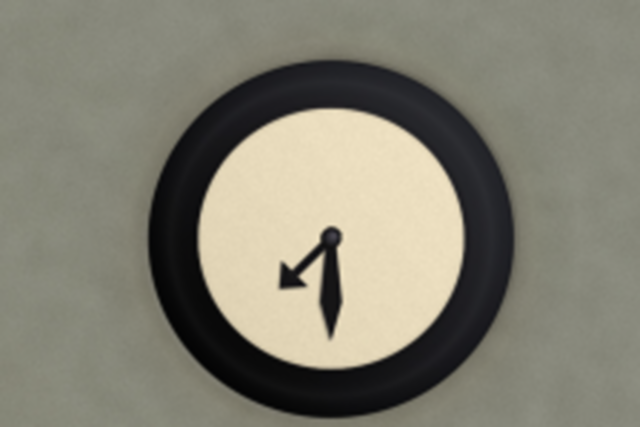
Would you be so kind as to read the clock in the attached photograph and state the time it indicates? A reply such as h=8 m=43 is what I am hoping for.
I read h=7 m=30
